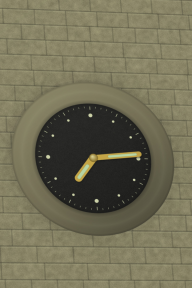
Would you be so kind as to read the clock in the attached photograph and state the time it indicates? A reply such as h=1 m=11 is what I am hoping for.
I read h=7 m=14
